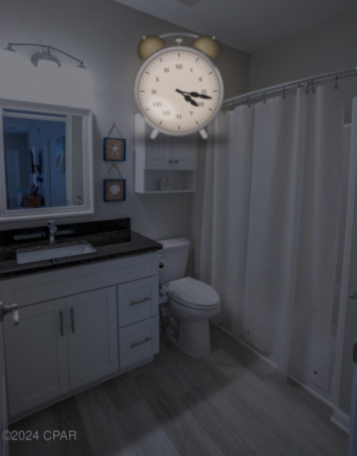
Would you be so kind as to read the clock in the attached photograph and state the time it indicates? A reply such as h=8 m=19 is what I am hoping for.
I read h=4 m=17
